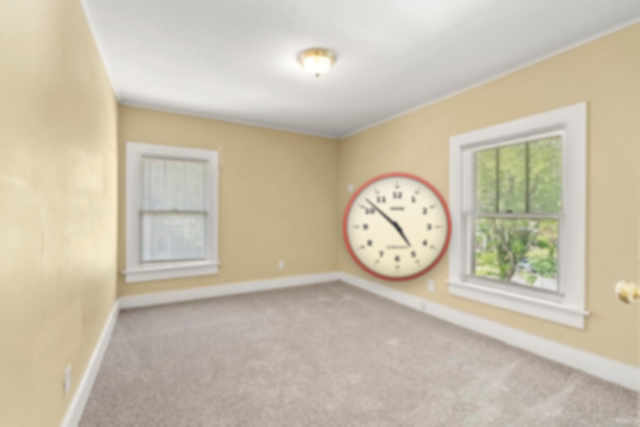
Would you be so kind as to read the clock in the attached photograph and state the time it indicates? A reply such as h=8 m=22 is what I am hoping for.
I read h=4 m=52
